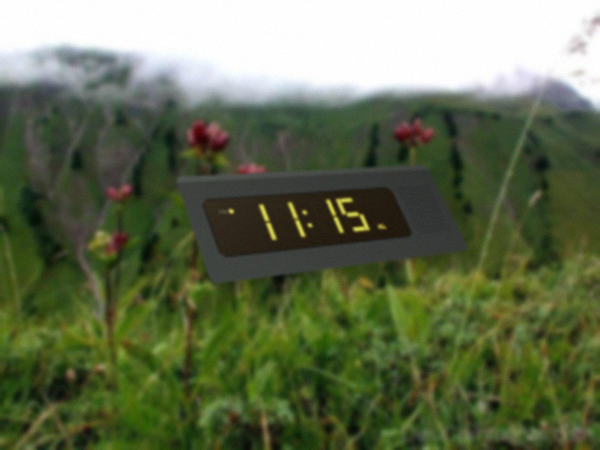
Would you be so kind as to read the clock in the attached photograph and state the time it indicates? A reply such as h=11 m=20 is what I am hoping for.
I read h=11 m=15
